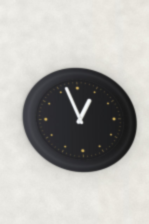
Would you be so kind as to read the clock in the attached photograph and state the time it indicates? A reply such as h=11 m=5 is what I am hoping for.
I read h=12 m=57
